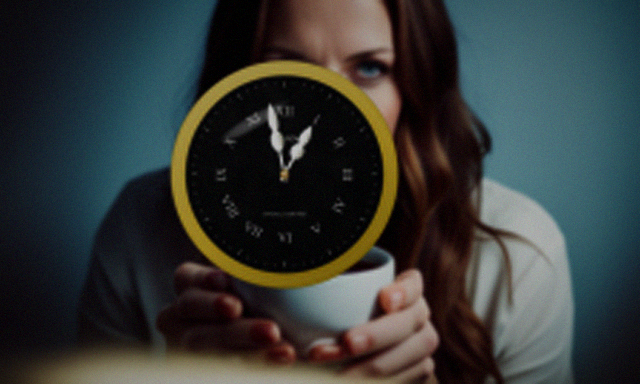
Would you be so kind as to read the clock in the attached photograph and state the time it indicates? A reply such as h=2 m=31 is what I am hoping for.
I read h=12 m=58
